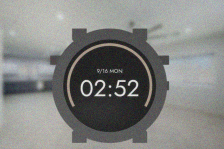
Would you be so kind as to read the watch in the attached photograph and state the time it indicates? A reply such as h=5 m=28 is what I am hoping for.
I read h=2 m=52
